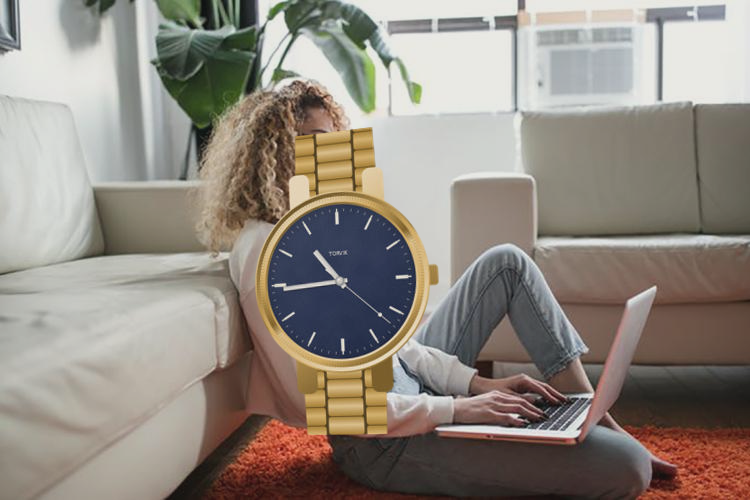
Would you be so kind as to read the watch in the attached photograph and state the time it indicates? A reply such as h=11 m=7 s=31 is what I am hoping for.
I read h=10 m=44 s=22
